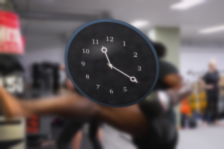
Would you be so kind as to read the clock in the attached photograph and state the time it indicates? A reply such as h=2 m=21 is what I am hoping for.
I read h=11 m=20
